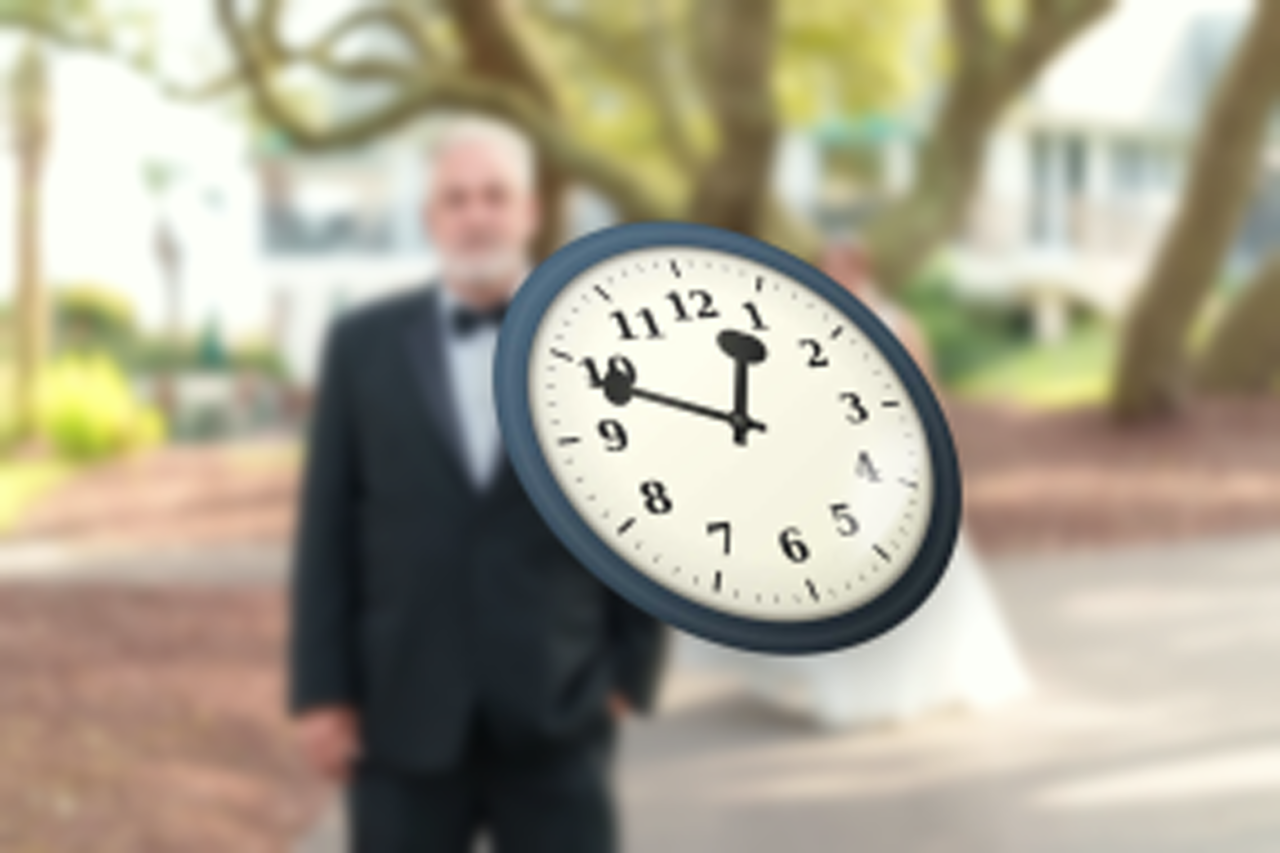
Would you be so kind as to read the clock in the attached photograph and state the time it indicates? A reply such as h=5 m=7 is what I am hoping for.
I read h=12 m=49
